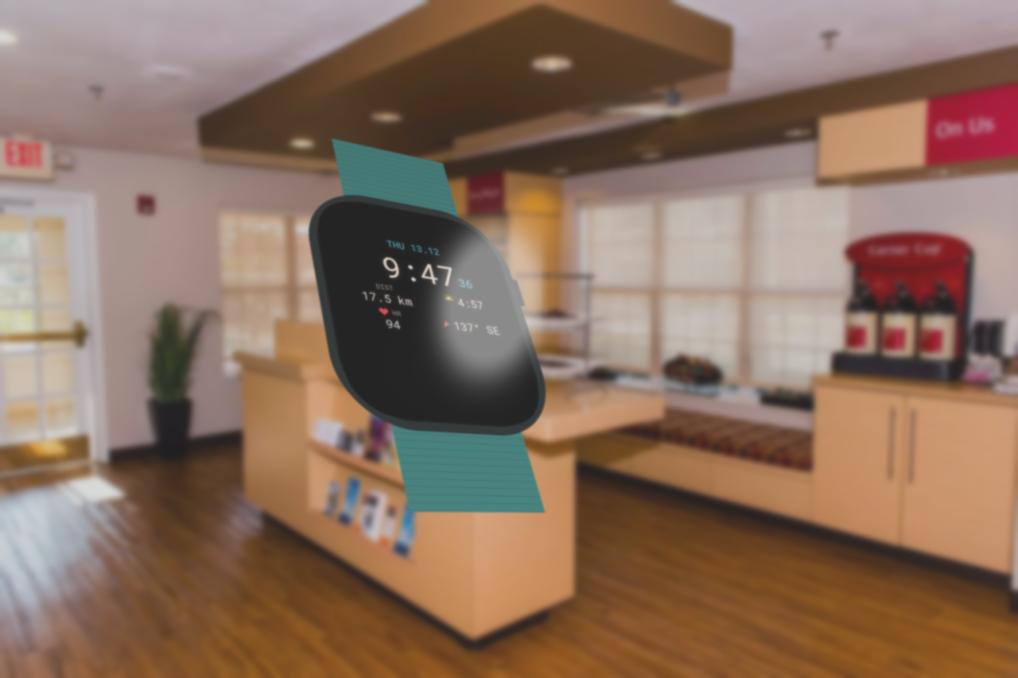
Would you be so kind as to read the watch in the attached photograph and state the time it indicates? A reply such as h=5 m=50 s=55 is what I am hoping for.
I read h=9 m=47 s=36
